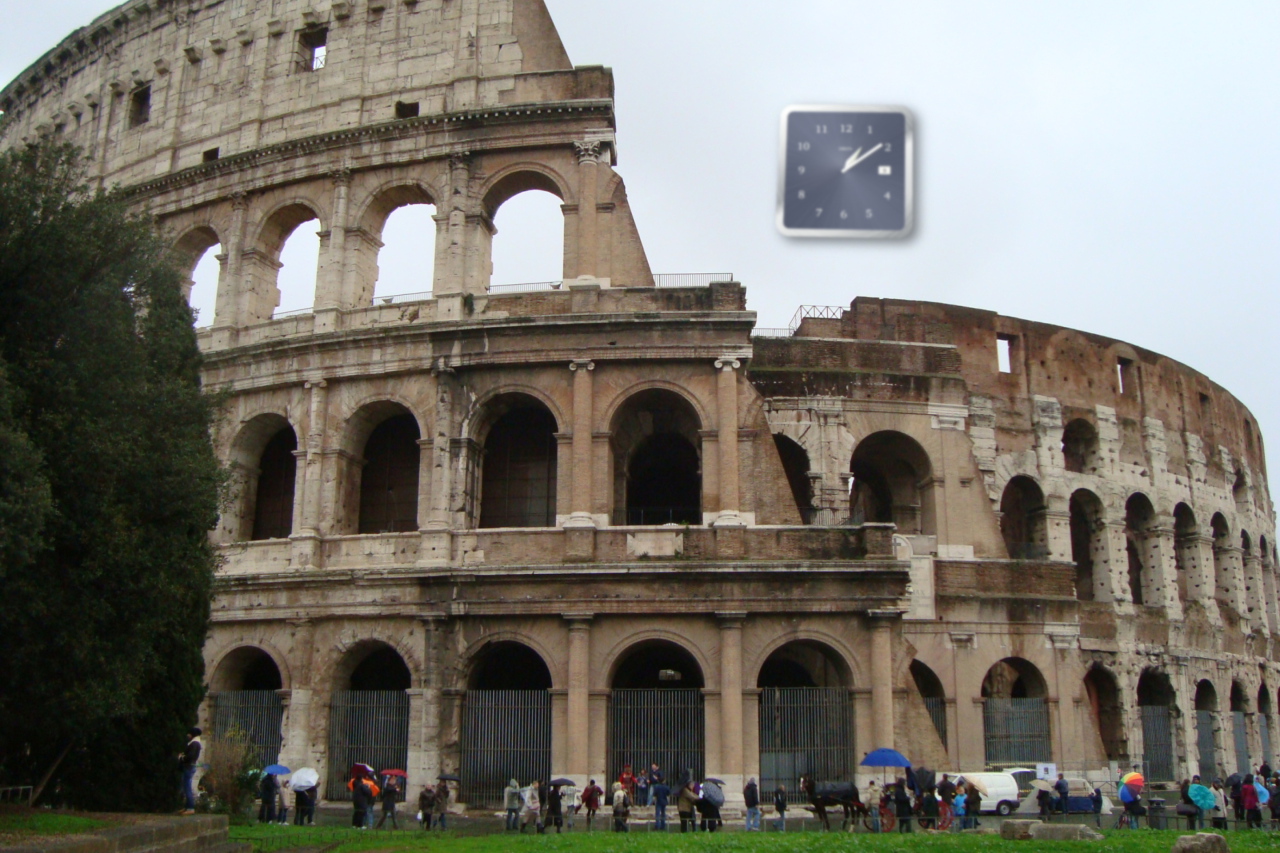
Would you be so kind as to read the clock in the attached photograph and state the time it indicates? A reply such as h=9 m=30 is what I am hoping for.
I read h=1 m=9
